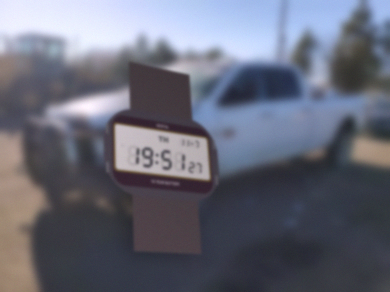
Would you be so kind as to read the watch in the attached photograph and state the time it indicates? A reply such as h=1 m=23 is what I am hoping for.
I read h=19 m=51
